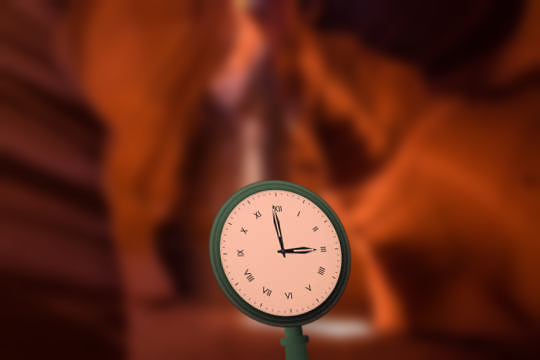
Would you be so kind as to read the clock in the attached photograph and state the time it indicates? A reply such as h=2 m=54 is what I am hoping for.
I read h=2 m=59
